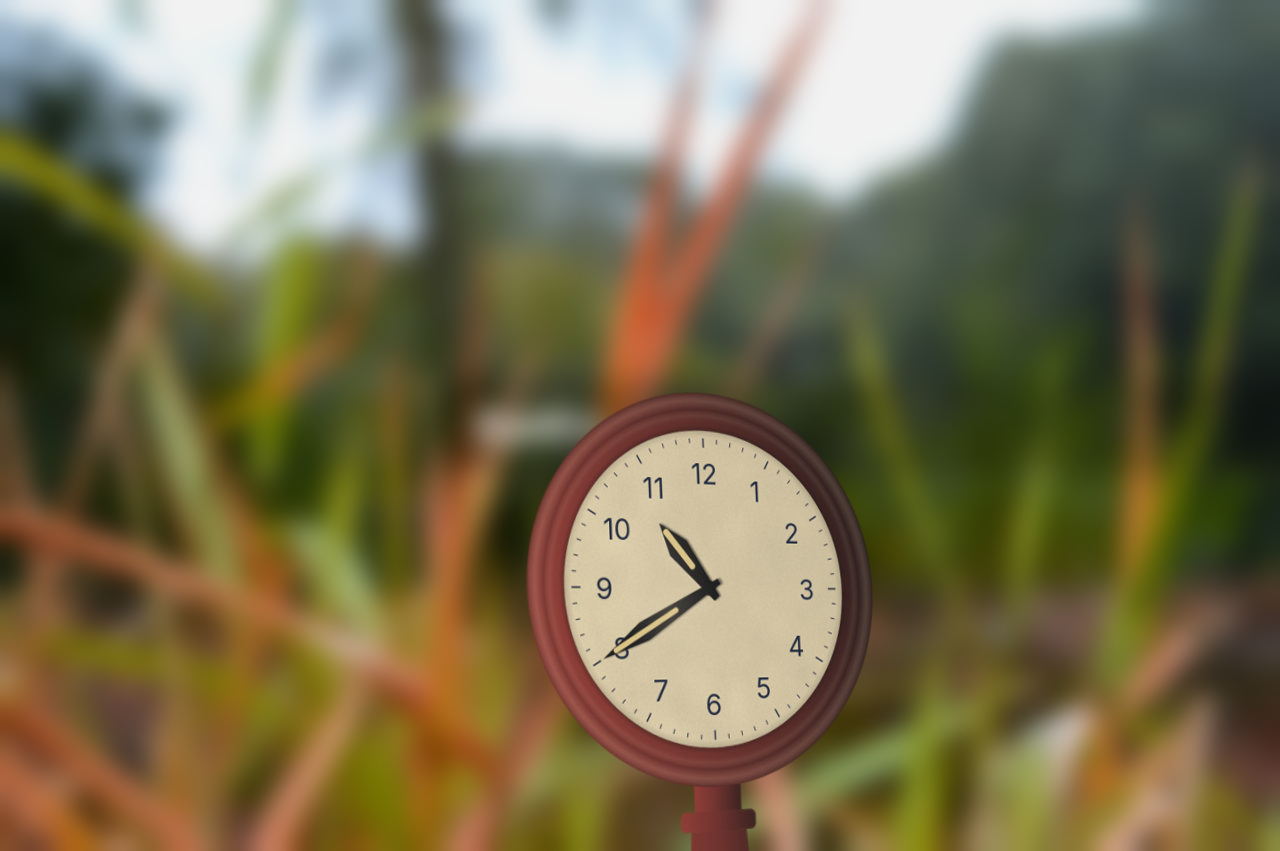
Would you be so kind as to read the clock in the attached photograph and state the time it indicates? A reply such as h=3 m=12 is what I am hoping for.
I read h=10 m=40
